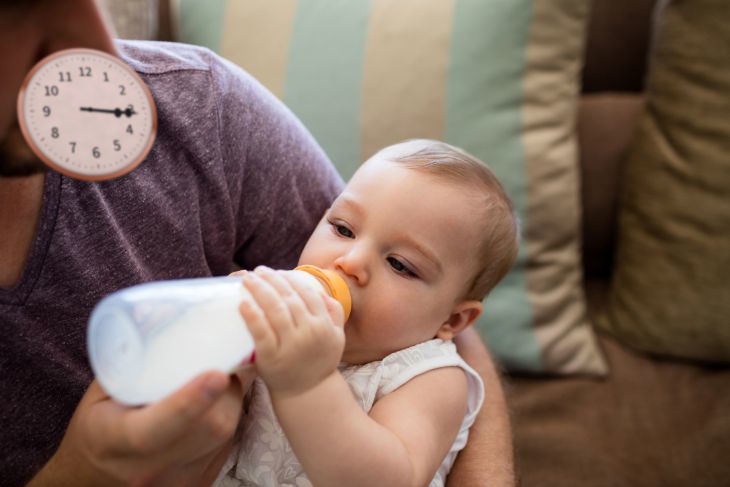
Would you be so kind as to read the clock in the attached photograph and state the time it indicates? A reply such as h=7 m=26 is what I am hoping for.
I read h=3 m=16
